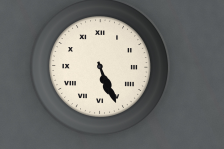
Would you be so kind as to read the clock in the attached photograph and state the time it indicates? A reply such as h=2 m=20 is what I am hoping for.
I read h=5 m=26
